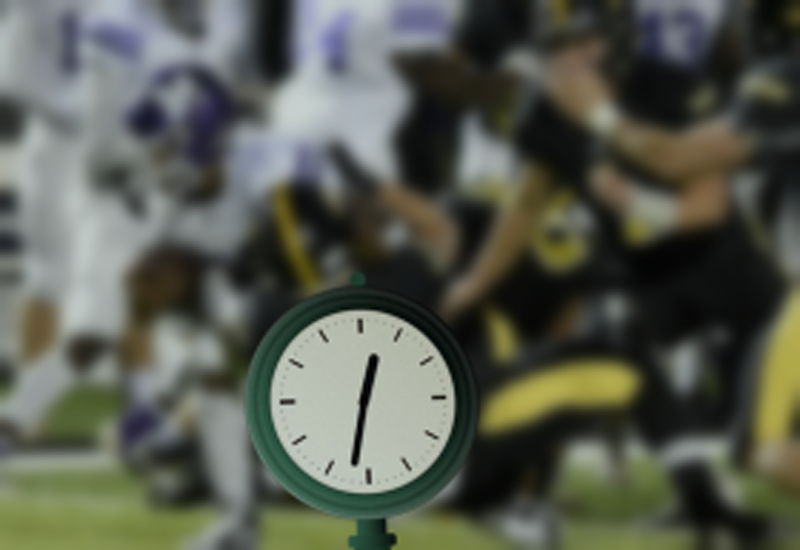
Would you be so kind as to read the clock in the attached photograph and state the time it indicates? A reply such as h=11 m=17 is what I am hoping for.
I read h=12 m=32
